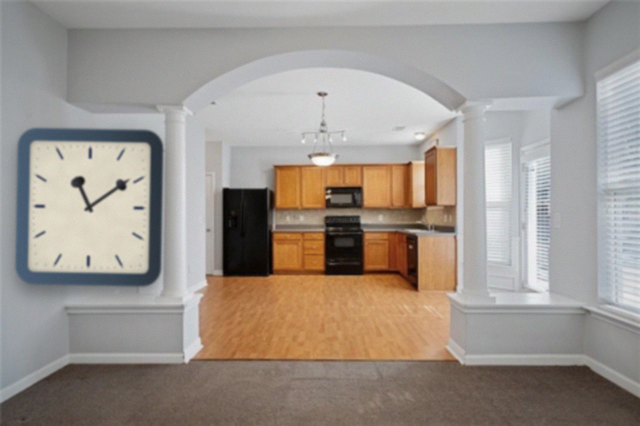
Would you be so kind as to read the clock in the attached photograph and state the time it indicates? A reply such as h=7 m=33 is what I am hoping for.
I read h=11 m=9
